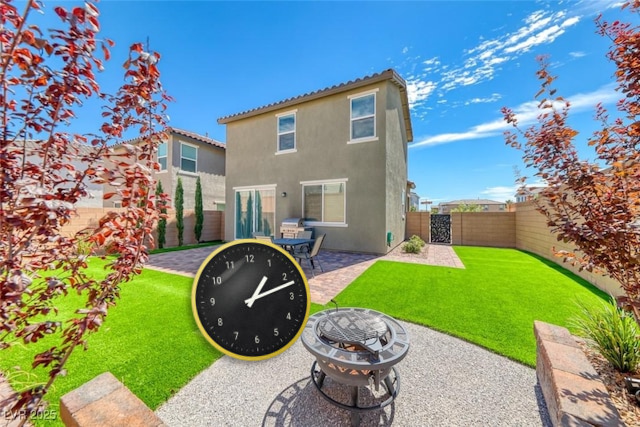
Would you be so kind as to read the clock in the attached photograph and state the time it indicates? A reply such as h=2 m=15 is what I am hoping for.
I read h=1 m=12
